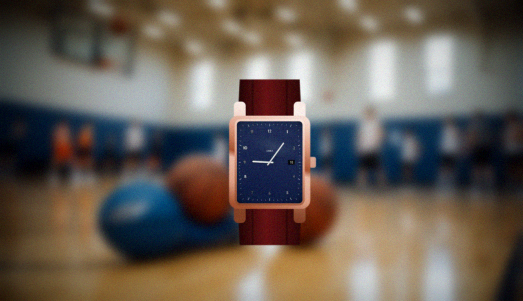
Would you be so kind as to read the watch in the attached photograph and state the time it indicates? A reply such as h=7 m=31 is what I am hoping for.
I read h=9 m=6
